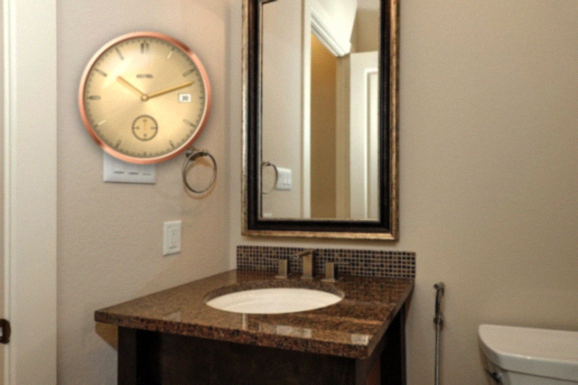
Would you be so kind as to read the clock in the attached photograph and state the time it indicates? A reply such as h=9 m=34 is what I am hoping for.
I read h=10 m=12
